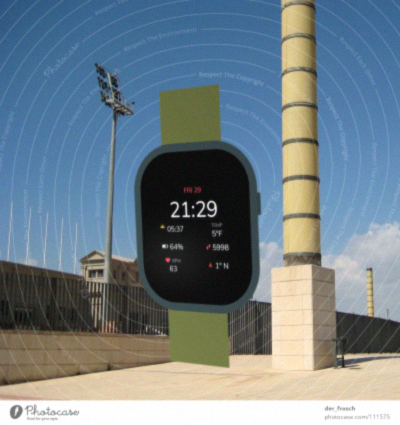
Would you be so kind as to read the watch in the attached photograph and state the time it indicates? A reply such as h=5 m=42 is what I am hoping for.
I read h=21 m=29
